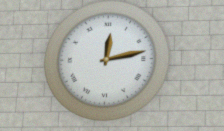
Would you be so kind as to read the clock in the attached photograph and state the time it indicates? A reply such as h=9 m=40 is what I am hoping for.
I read h=12 m=13
